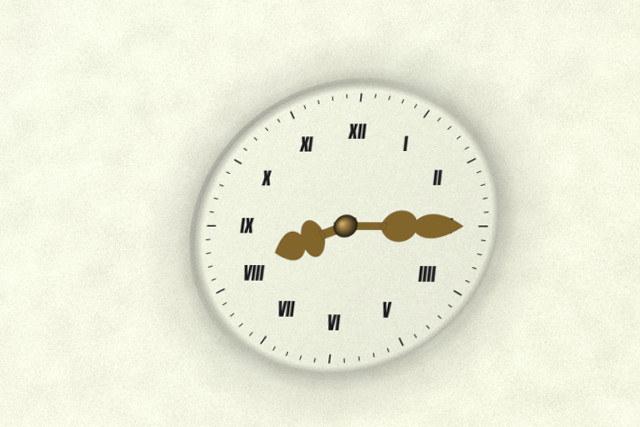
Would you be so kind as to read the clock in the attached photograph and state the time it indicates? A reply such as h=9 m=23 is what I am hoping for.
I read h=8 m=15
